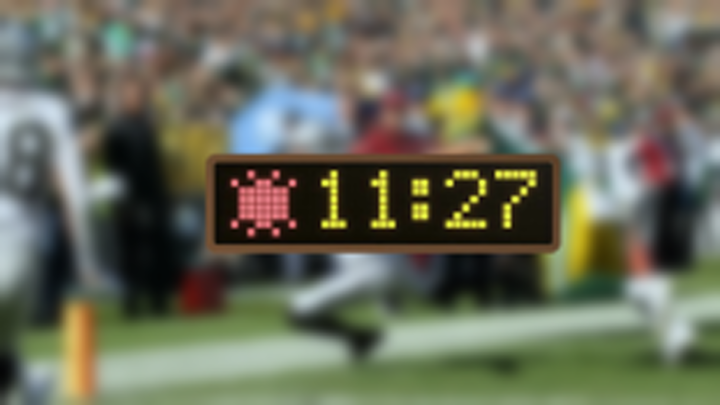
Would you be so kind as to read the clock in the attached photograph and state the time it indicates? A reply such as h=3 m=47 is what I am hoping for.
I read h=11 m=27
